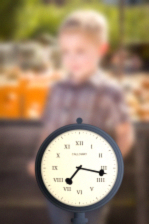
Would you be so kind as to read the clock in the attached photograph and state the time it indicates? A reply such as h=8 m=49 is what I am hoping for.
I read h=7 m=17
